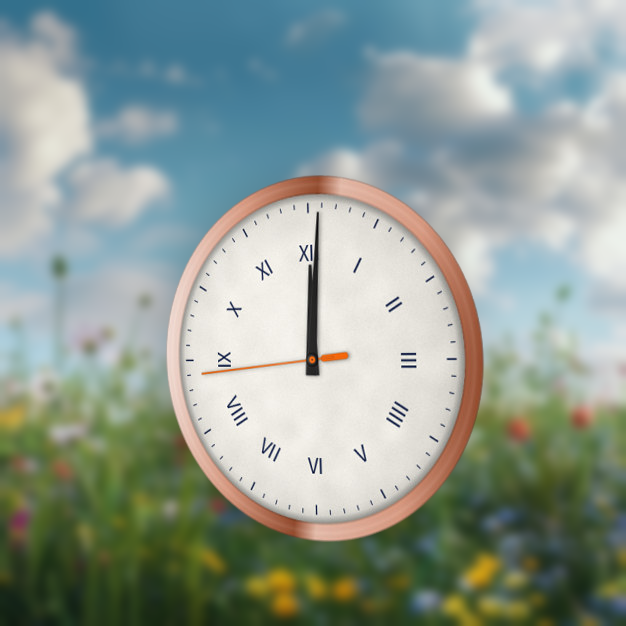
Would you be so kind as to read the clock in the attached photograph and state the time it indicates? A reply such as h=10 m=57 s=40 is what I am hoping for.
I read h=12 m=0 s=44
